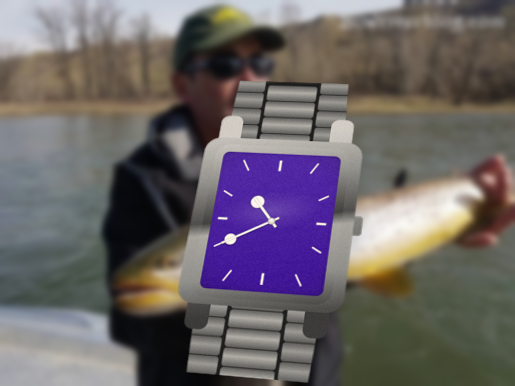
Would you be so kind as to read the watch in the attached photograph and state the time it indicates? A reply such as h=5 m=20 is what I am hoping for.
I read h=10 m=40
